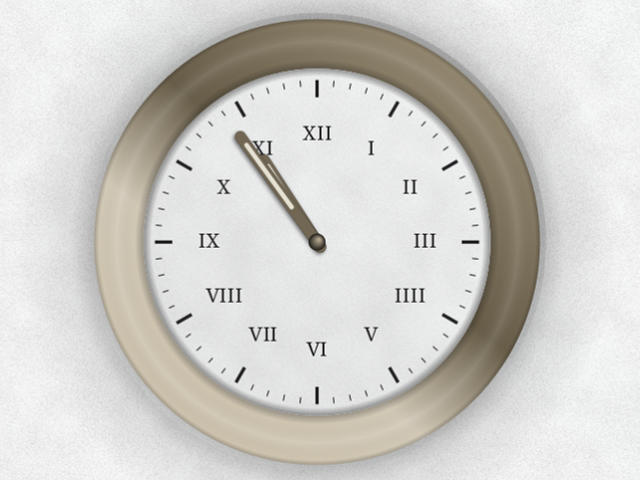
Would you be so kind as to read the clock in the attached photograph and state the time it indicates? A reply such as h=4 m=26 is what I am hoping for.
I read h=10 m=54
